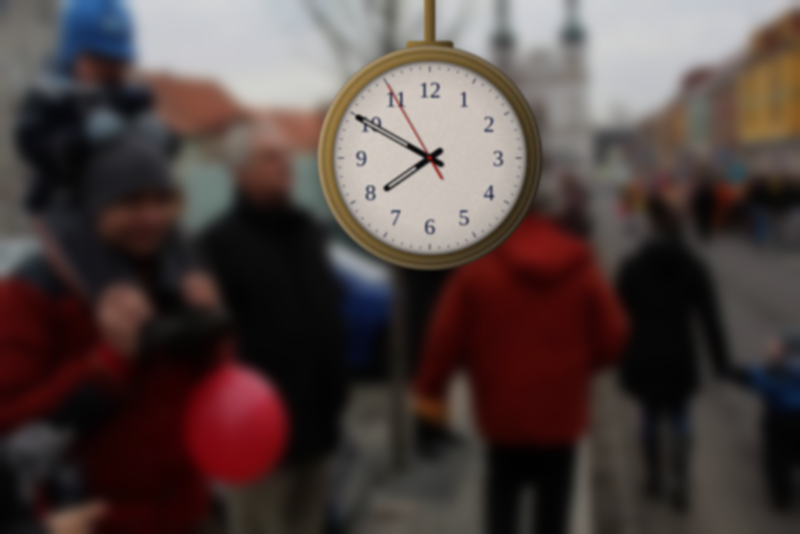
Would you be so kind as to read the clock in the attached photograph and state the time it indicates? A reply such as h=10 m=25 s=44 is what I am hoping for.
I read h=7 m=49 s=55
